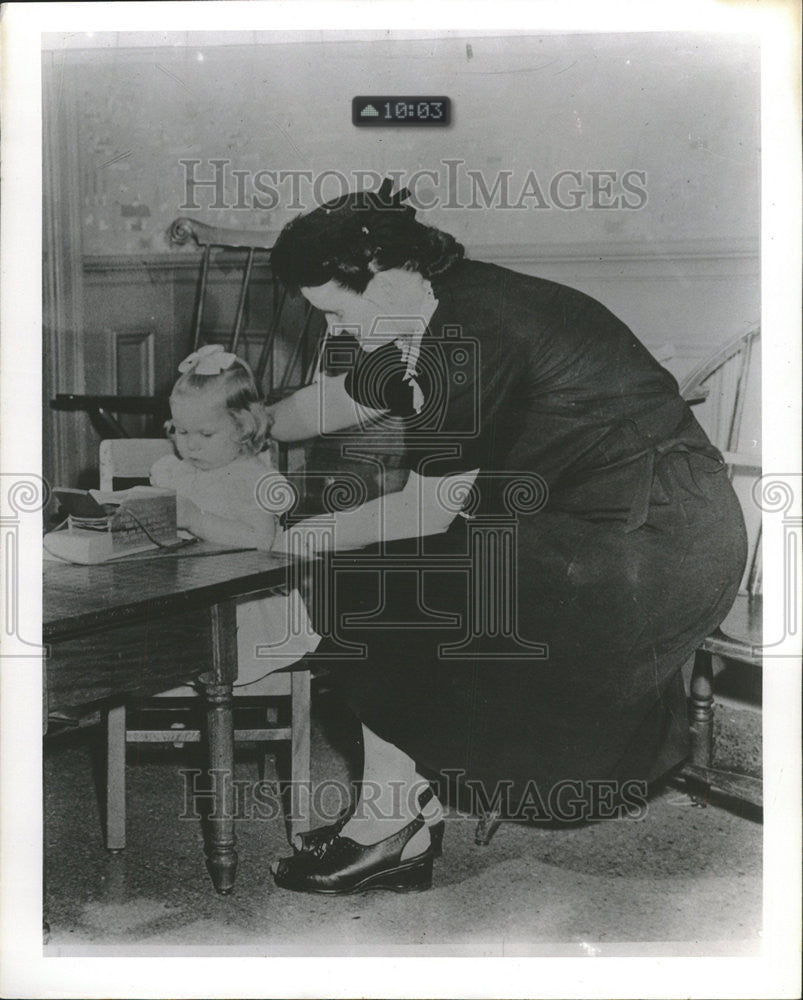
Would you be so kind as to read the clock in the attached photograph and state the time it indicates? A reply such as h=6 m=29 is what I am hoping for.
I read h=10 m=3
